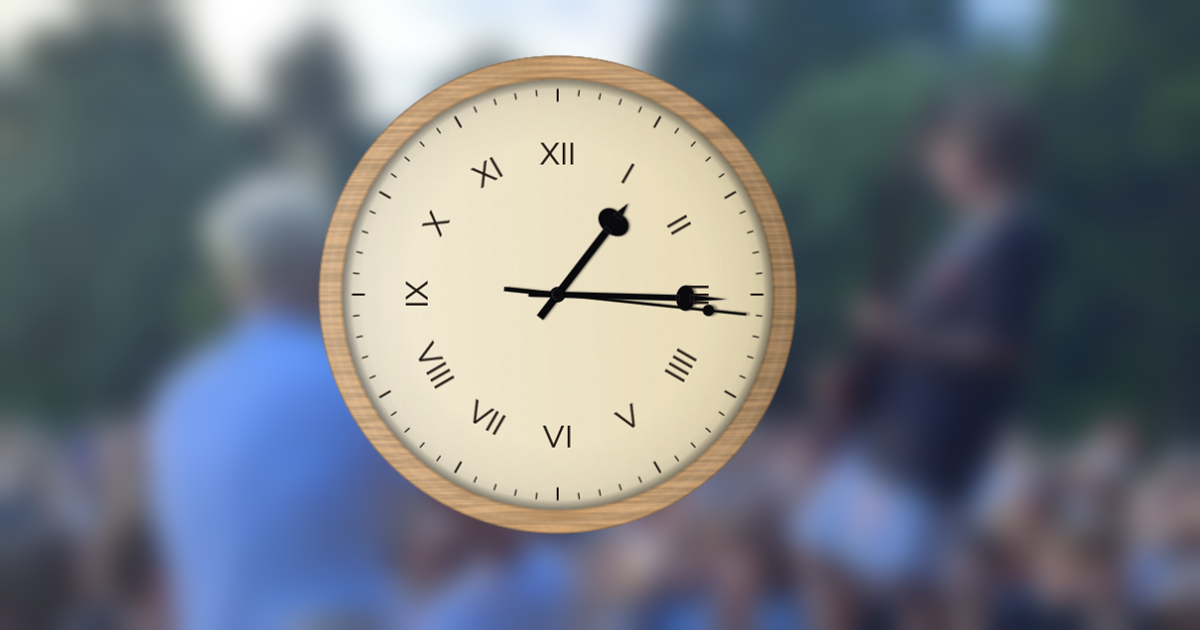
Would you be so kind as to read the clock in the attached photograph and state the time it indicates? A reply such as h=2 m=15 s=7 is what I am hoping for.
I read h=1 m=15 s=16
